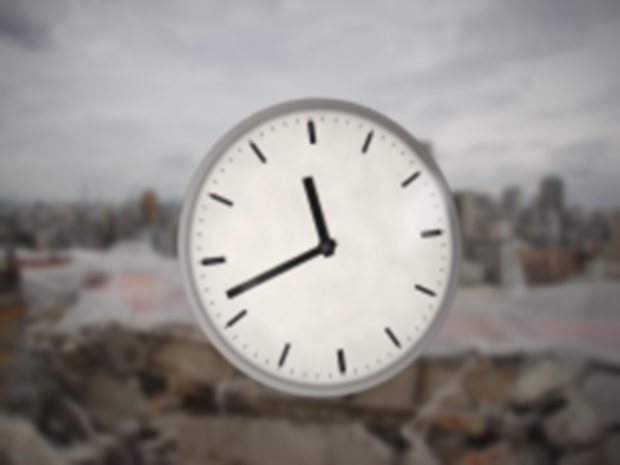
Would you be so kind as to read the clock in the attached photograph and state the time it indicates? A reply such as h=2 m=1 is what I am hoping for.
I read h=11 m=42
